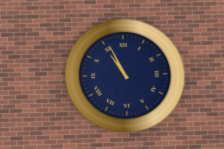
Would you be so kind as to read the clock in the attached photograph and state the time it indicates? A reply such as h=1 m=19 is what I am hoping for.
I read h=10 m=56
